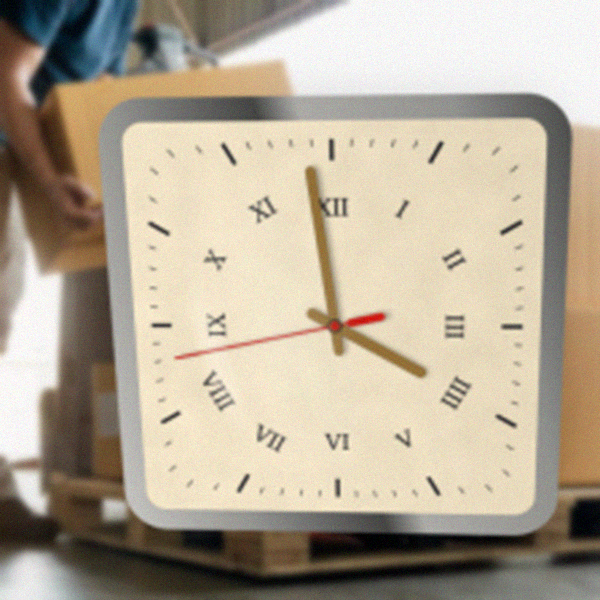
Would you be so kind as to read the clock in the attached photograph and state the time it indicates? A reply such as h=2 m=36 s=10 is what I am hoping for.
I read h=3 m=58 s=43
